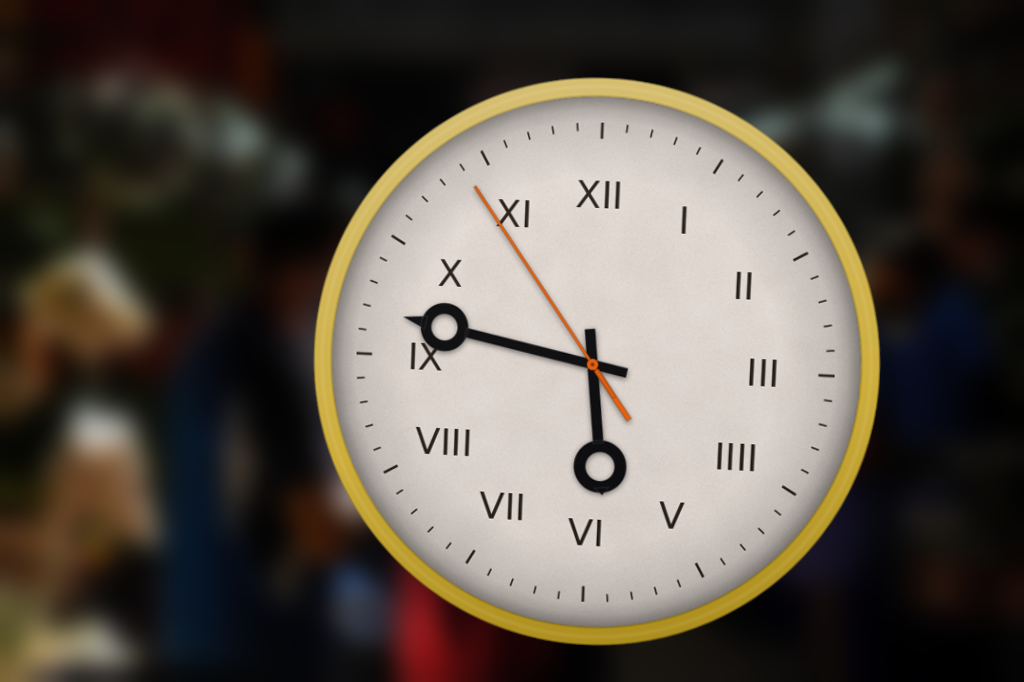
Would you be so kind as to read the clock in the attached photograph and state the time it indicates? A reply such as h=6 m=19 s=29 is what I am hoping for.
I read h=5 m=46 s=54
